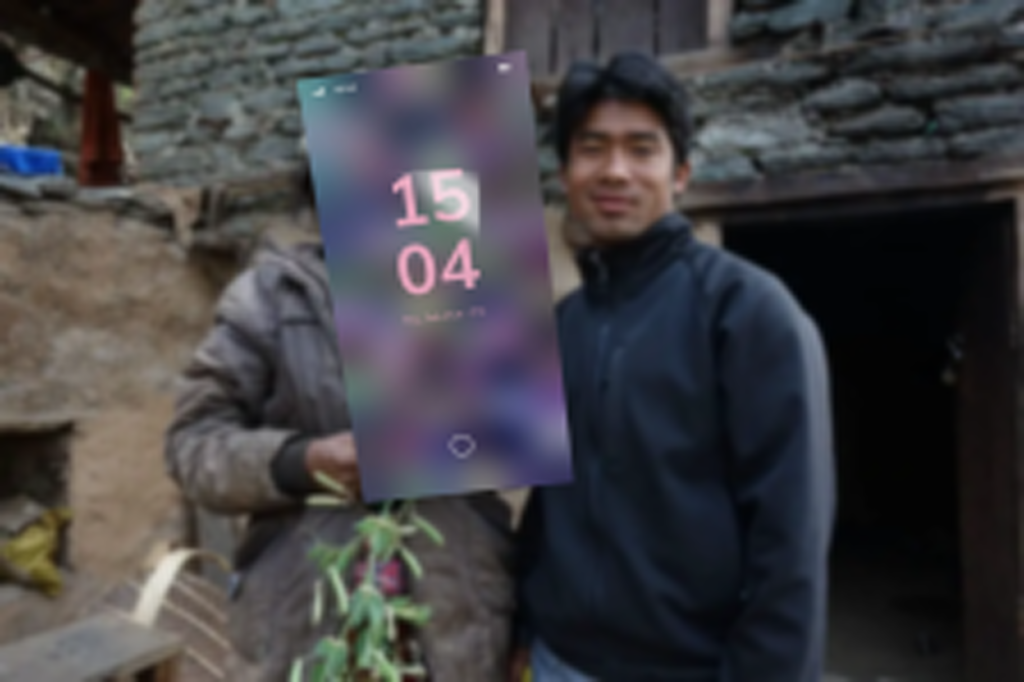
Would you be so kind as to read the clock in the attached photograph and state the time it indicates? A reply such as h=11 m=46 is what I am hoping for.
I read h=15 m=4
